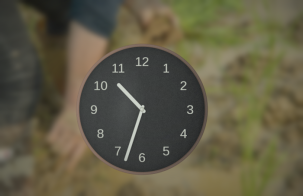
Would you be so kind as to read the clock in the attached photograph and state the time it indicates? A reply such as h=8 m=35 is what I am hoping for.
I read h=10 m=33
